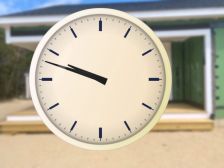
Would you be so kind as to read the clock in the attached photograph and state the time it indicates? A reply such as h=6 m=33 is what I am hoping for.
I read h=9 m=48
